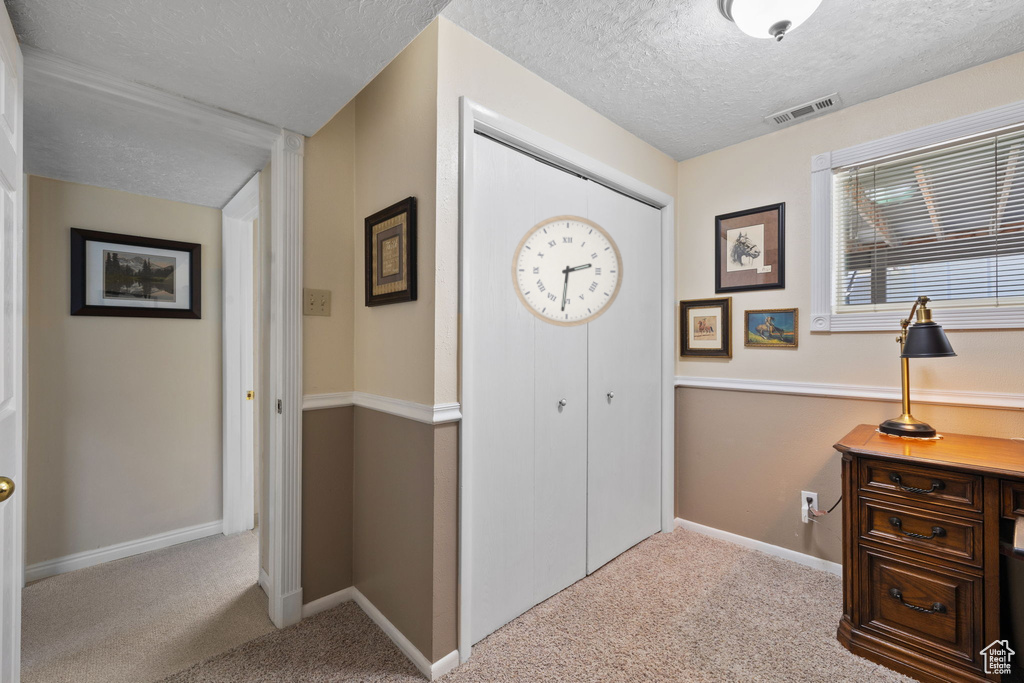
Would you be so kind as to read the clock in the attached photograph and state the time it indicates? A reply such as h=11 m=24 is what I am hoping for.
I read h=2 m=31
